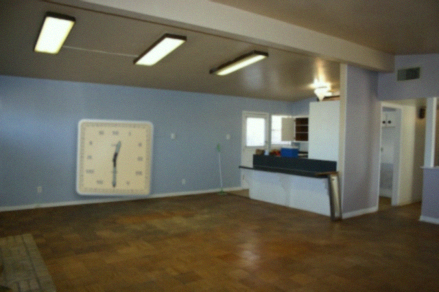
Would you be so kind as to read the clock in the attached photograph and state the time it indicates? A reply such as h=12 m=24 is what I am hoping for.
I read h=12 m=30
